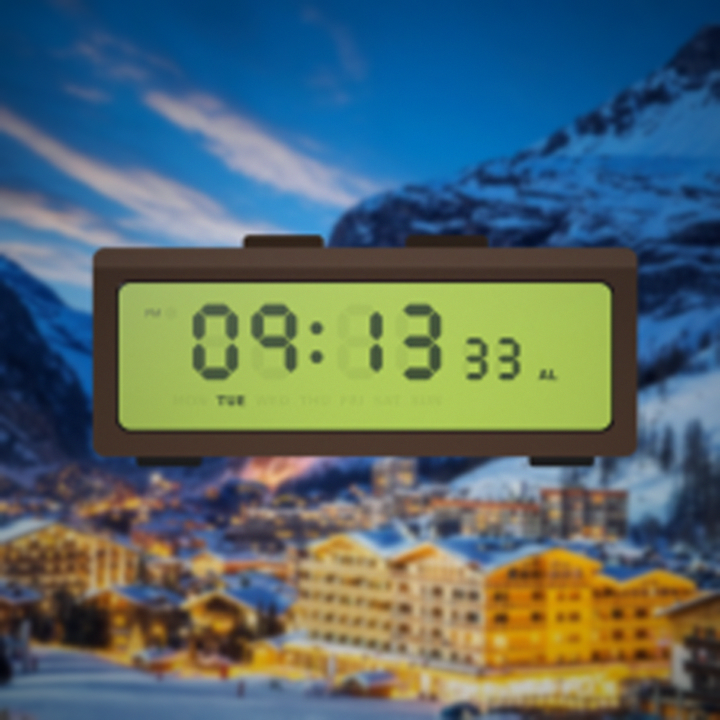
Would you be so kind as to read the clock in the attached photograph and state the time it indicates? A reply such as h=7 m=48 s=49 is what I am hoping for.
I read h=9 m=13 s=33
